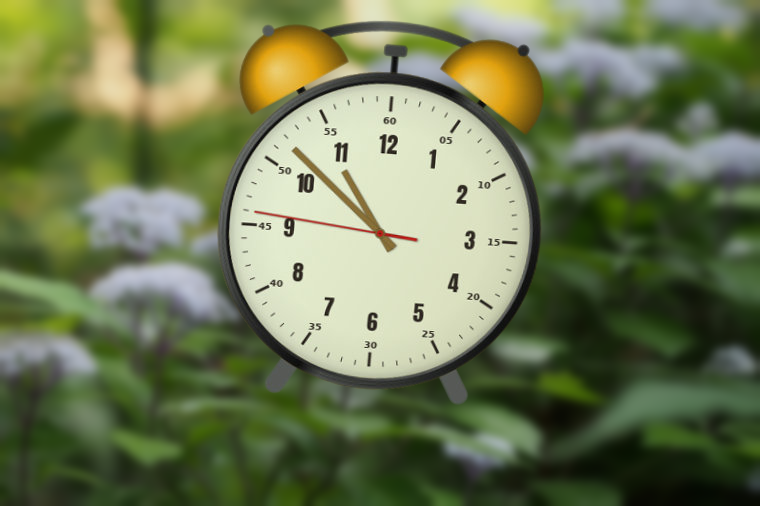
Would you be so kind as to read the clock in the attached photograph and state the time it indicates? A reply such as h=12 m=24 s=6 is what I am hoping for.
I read h=10 m=51 s=46
